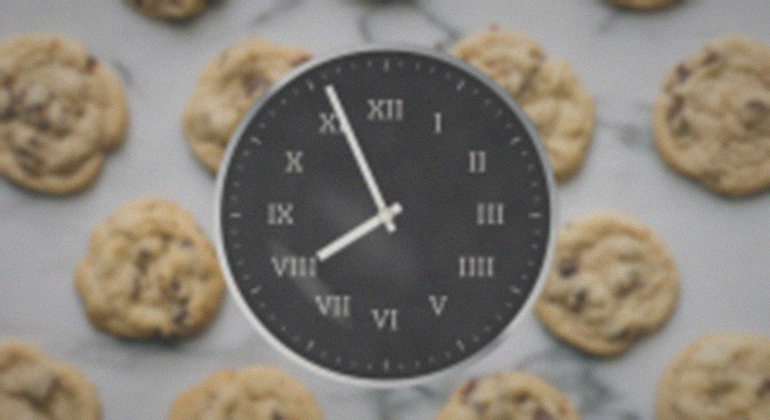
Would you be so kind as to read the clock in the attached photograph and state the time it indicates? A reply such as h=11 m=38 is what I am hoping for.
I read h=7 m=56
